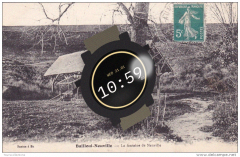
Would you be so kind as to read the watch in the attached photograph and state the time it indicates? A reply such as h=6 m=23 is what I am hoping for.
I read h=10 m=59
